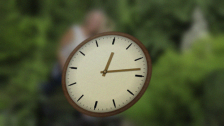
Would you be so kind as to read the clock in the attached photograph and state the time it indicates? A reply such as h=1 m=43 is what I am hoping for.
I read h=12 m=13
